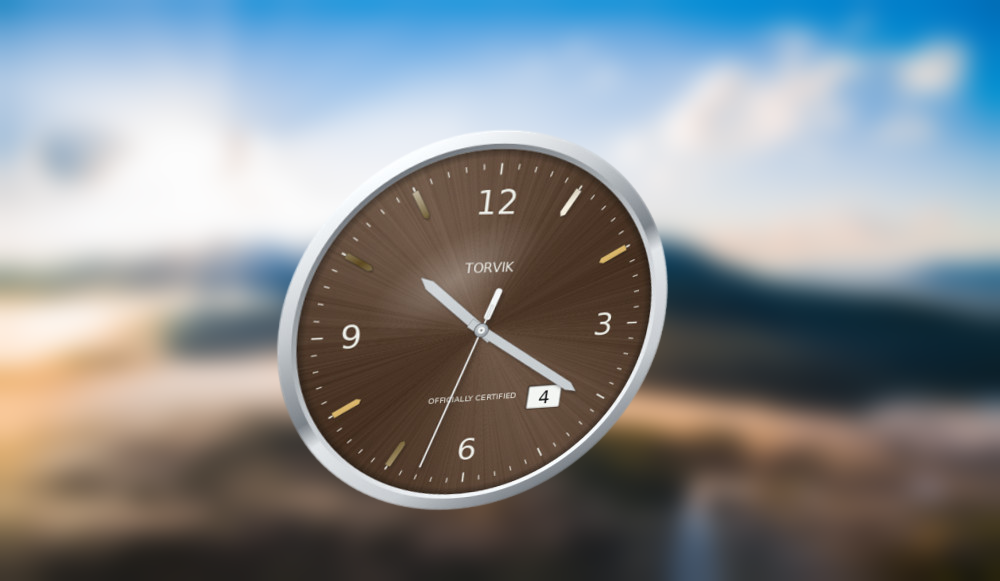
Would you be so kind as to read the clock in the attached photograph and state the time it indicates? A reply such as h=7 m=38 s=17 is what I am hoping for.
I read h=10 m=20 s=33
